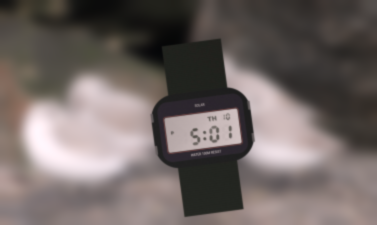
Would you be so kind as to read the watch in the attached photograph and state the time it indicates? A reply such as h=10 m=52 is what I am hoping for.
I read h=5 m=1
